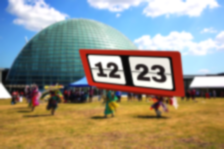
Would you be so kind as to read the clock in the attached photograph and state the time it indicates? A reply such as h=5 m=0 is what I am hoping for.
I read h=12 m=23
